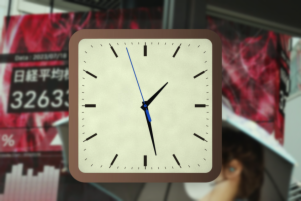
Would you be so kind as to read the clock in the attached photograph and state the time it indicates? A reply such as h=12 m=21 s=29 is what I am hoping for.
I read h=1 m=27 s=57
